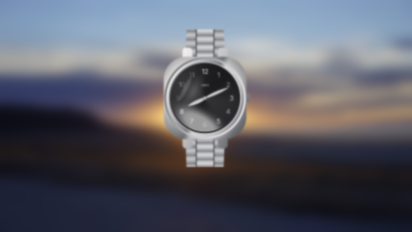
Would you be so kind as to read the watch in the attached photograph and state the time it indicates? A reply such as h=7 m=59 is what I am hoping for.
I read h=8 m=11
